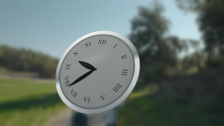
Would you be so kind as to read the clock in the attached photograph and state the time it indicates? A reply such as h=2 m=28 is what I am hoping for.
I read h=9 m=38
